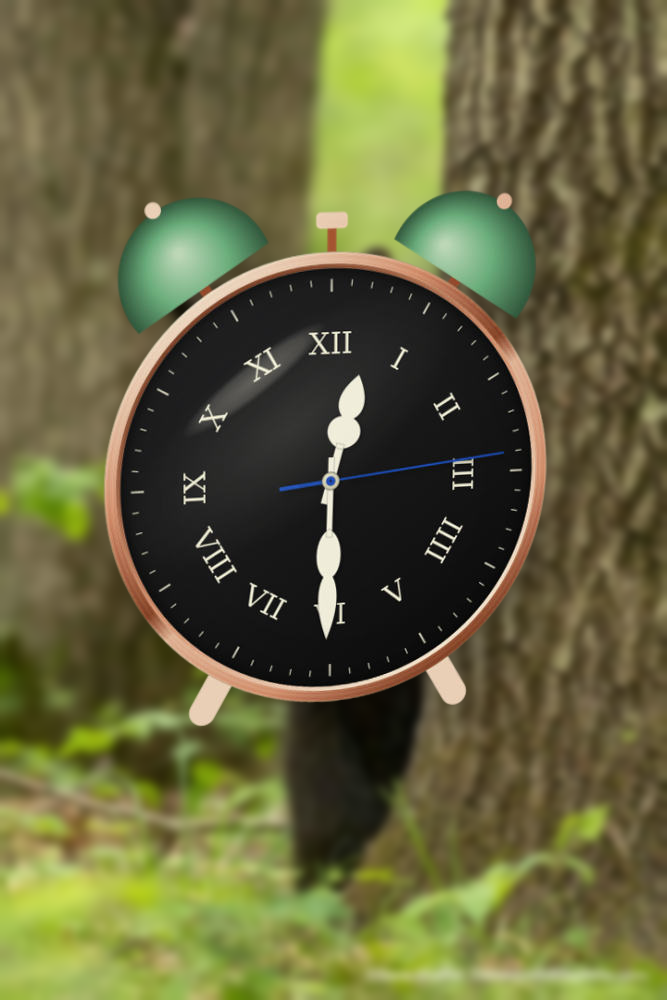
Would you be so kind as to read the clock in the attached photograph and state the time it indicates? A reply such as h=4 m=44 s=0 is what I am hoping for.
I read h=12 m=30 s=14
